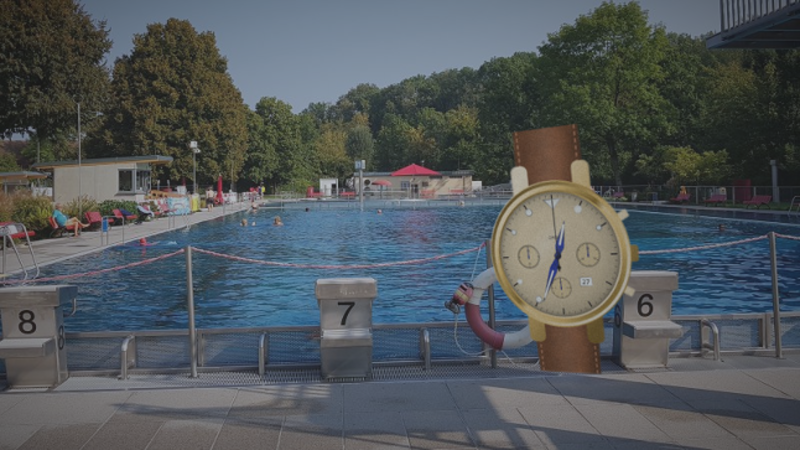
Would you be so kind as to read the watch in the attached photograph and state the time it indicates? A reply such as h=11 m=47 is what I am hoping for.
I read h=12 m=34
